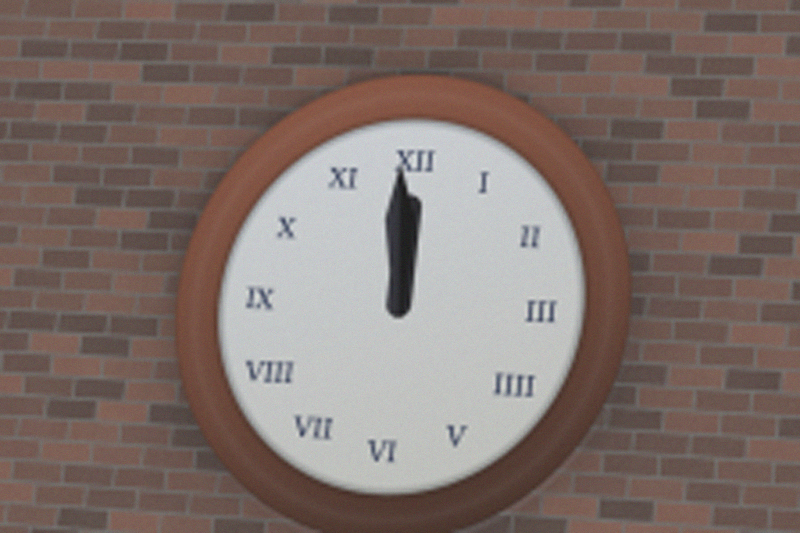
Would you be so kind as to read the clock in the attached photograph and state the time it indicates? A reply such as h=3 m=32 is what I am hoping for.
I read h=11 m=59
